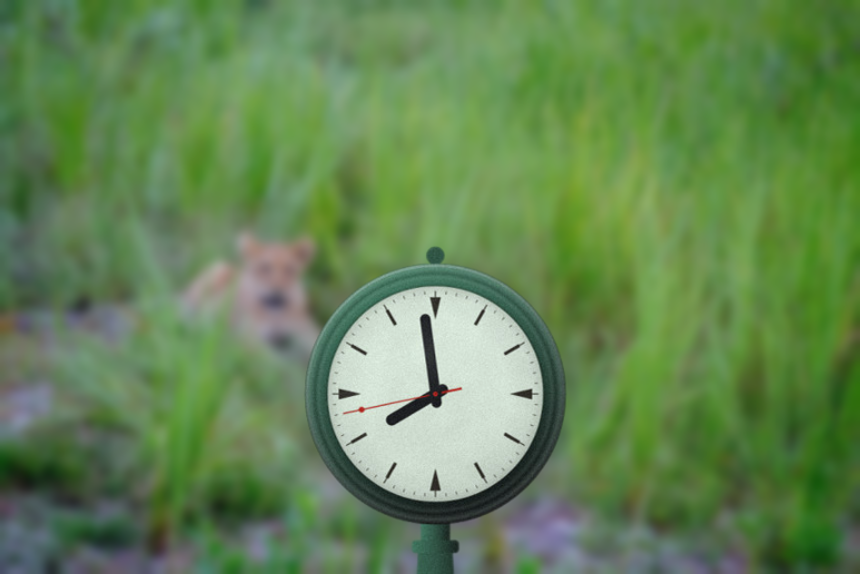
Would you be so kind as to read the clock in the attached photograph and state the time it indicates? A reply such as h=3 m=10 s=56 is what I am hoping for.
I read h=7 m=58 s=43
